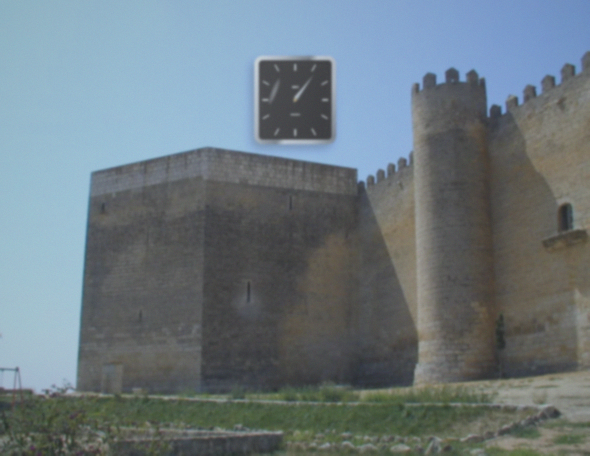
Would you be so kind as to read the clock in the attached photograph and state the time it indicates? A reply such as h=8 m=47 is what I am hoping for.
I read h=1 m=6
